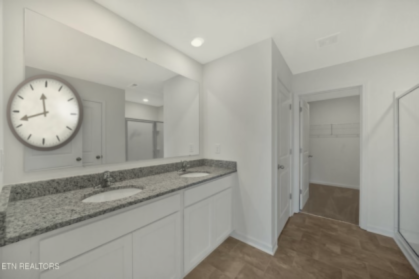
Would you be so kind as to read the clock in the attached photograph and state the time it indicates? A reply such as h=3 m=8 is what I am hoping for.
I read h=11 m=42
